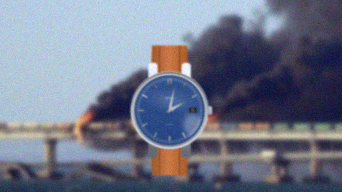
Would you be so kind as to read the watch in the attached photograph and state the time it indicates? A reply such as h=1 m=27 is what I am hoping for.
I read h=2 m=2
